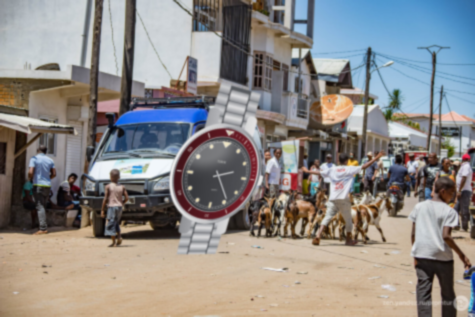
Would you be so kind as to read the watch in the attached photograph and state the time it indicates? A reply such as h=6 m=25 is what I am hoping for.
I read h=2 m=24
